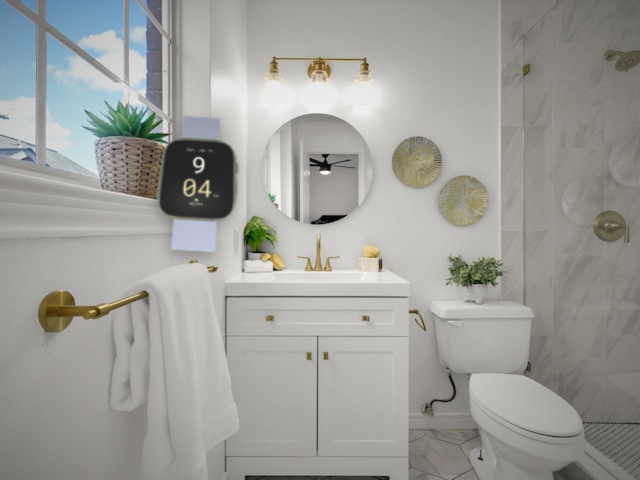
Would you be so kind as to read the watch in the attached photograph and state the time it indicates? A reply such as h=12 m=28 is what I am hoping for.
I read h=9 m=4
